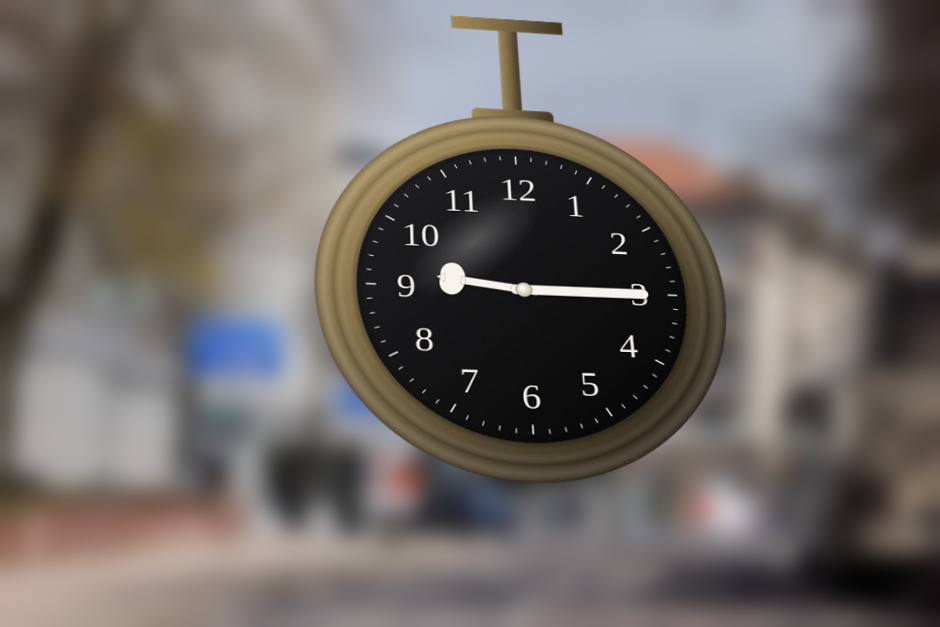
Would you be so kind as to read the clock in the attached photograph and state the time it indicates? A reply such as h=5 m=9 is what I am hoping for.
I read h=9 m=15
